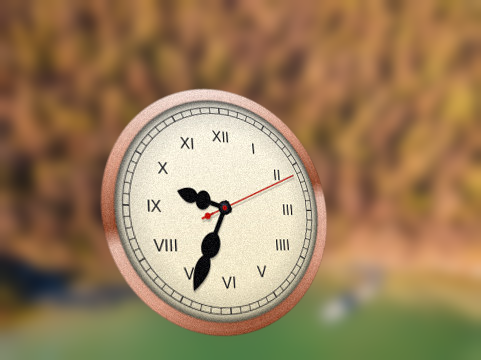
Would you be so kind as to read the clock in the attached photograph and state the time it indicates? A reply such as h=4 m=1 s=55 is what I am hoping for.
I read h=9 m=34 s=11
